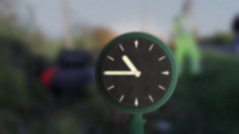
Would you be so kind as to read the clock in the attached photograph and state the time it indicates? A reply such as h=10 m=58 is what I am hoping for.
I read h=10 m=45
